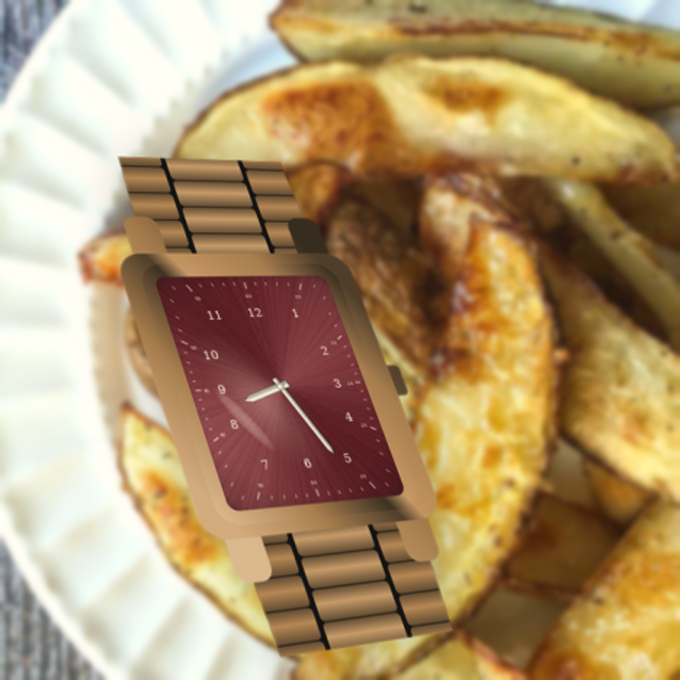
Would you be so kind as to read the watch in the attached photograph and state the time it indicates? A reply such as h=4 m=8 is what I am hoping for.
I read h=8 m=26
